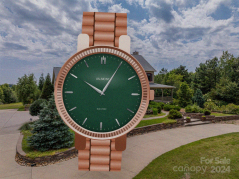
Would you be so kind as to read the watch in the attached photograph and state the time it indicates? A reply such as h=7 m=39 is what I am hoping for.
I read h=10 m=5
